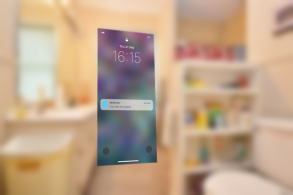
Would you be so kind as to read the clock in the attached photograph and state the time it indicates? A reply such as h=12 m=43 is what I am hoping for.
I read h=16 m=15
